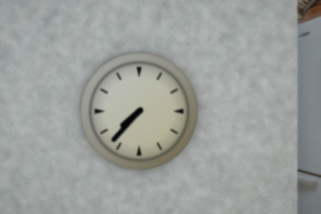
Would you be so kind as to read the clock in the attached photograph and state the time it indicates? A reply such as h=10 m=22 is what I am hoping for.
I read h=7 m=37
